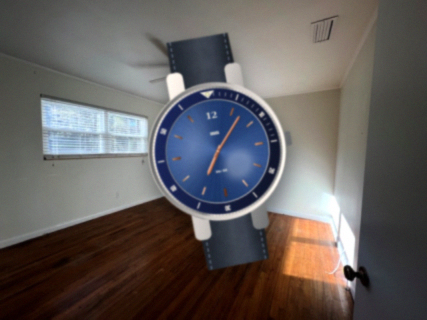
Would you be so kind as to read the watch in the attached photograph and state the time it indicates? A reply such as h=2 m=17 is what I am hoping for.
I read h=7 m=7
